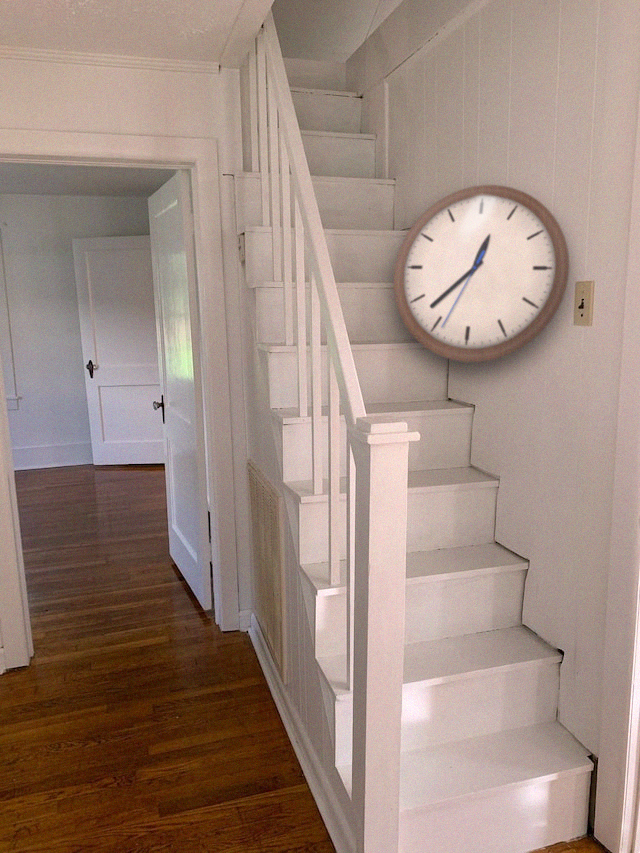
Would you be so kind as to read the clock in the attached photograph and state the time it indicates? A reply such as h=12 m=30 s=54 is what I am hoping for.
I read h=12 m=37 s=34
